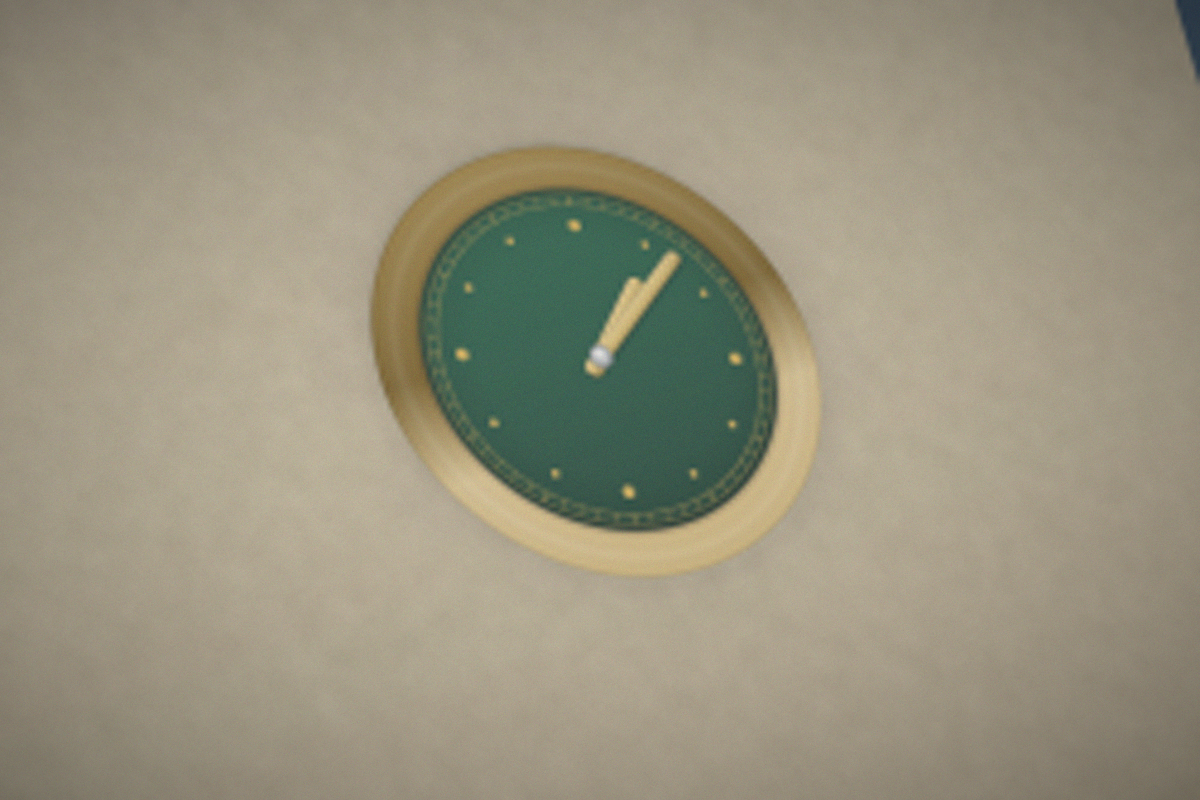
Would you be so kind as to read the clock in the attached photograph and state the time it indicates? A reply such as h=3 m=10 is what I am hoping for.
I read h=1 m=7
